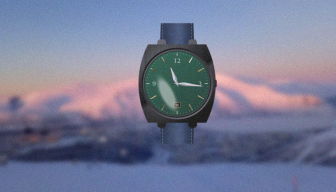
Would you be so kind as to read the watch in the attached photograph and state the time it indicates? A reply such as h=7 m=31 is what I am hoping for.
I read h=11 m=16
